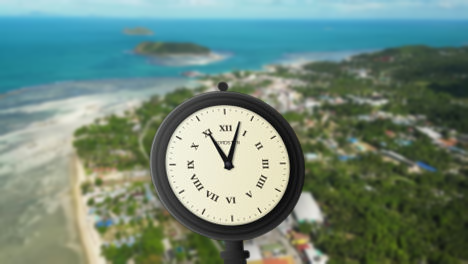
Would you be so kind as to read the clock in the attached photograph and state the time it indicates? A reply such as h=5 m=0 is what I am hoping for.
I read h=11 m=3
